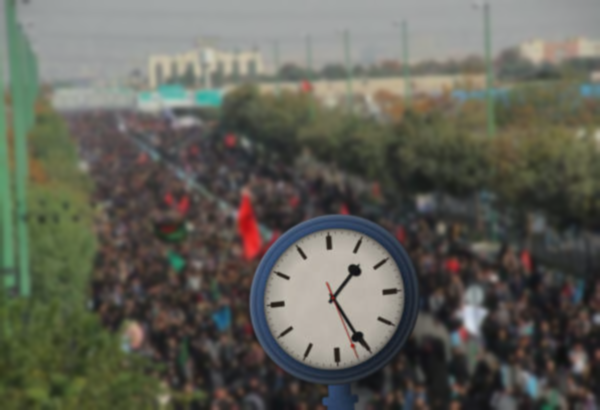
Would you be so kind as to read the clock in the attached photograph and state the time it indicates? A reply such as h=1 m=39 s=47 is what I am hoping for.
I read h=1 m=25 s=27
